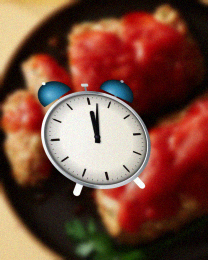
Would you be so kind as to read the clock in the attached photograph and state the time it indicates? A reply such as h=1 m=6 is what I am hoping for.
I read h=12 m=2
